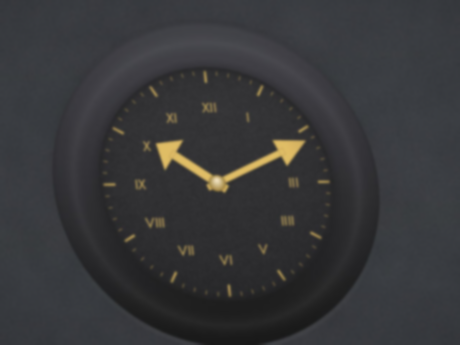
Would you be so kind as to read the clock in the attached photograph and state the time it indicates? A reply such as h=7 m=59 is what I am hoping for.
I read h=10 m=11
